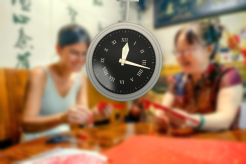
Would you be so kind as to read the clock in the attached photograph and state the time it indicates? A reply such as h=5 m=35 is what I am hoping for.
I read h=12 m=17
